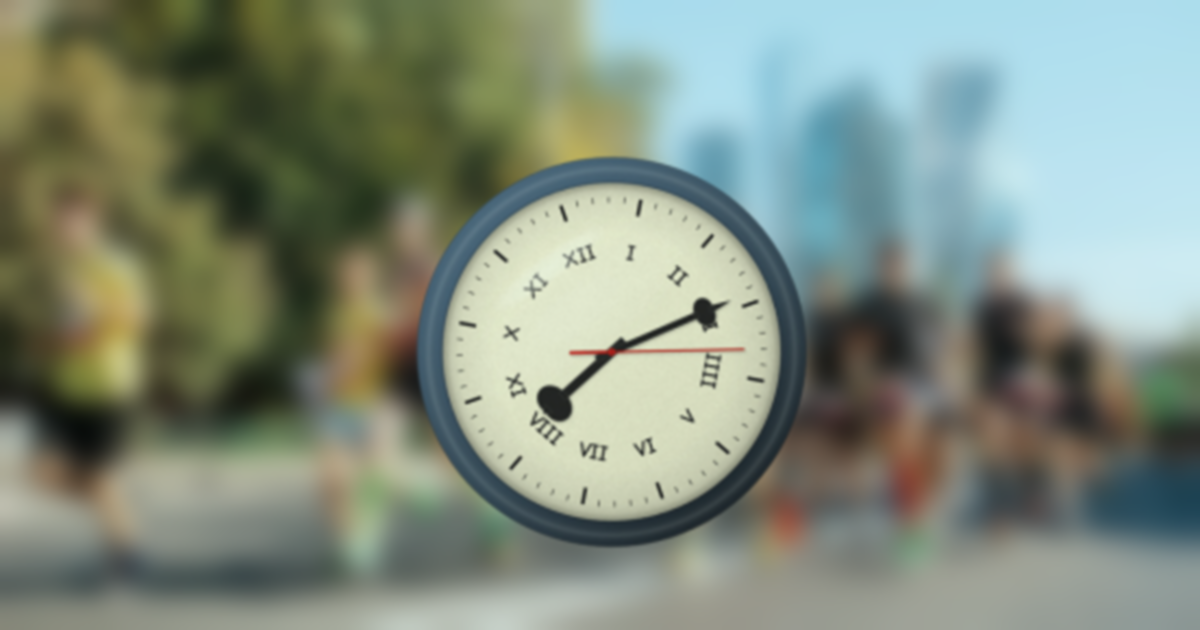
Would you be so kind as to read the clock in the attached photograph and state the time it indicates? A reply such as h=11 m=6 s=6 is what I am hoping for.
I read h=8 m=14 s=18
